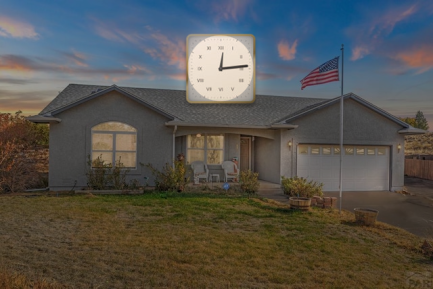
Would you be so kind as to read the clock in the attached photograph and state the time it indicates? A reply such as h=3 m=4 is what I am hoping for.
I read h=12 m=14
